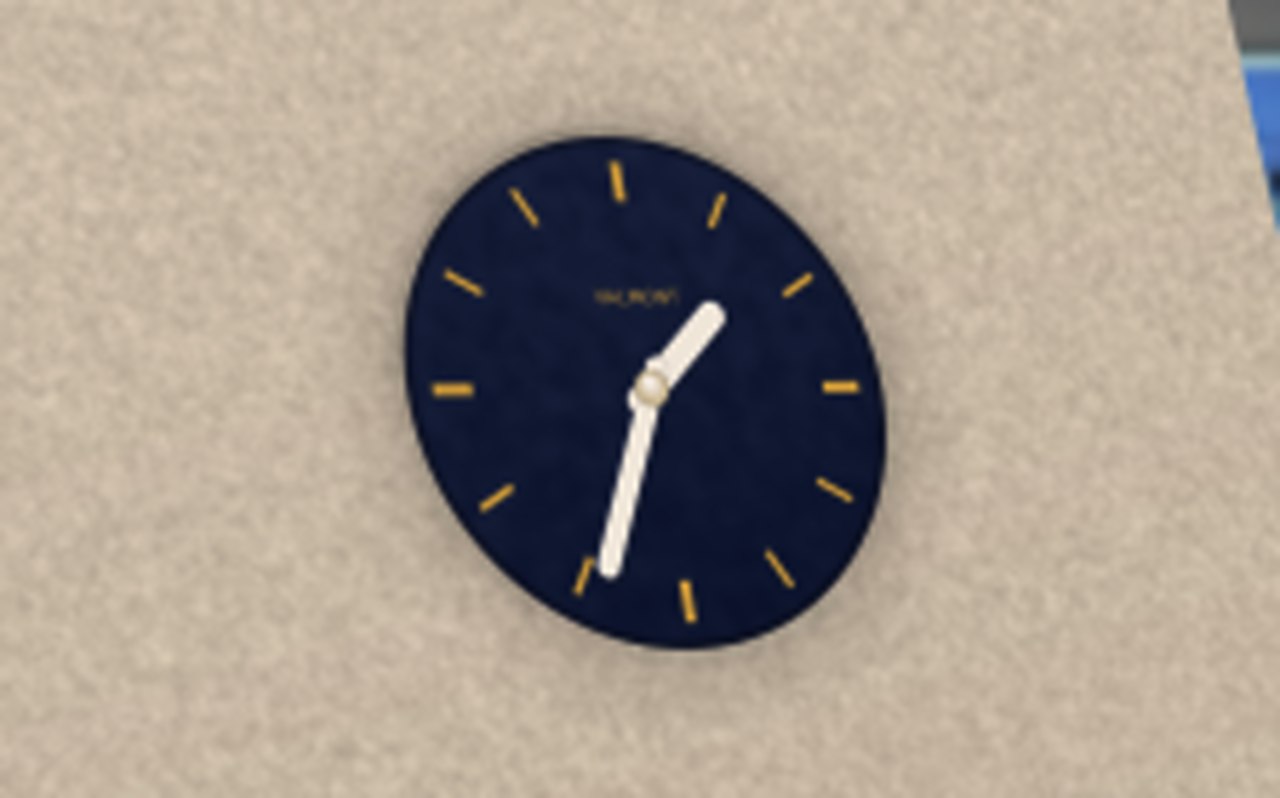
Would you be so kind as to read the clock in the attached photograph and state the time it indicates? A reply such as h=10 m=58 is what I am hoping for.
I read h=1 m=34
